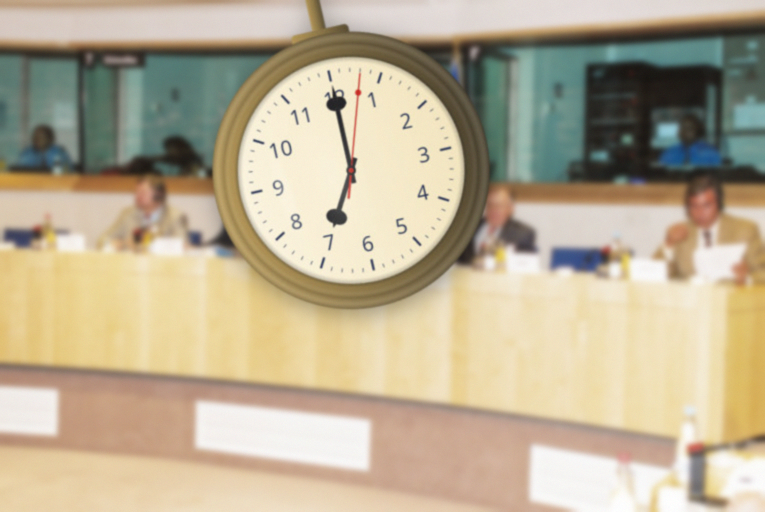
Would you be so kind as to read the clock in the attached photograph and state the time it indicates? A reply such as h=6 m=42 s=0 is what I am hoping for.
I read h=7 m=0 s=3
